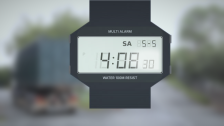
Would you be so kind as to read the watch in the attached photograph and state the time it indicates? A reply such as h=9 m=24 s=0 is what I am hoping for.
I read h=4 m=8 s=30
